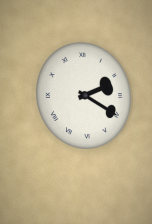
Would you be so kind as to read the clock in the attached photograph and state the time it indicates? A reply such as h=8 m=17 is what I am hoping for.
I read h=2 m=20
